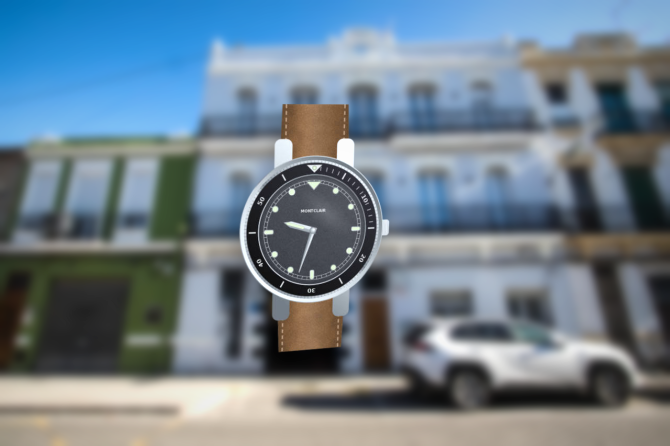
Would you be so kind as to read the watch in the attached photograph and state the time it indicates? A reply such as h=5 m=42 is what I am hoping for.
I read h=9 m=33
